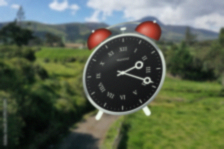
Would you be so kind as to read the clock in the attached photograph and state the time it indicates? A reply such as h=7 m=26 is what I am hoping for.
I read h=2 m=19
